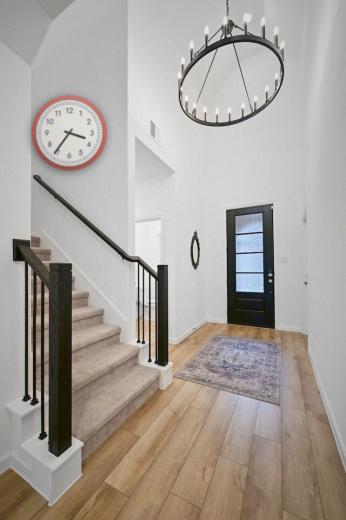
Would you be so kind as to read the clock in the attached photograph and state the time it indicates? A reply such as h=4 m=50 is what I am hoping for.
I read h=3 m=36
